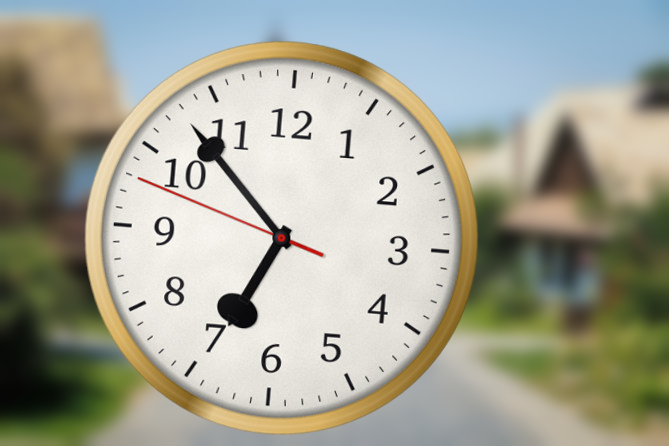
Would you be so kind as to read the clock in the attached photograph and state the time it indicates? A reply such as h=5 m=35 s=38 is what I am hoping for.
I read h=6 m=52 s=48
